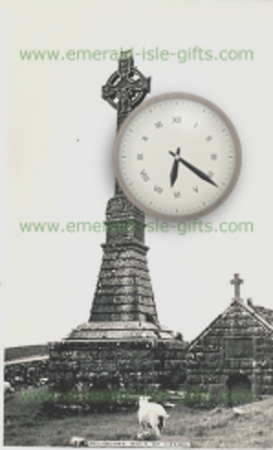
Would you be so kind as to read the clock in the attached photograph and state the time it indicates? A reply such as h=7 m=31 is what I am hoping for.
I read h=6 m=21
